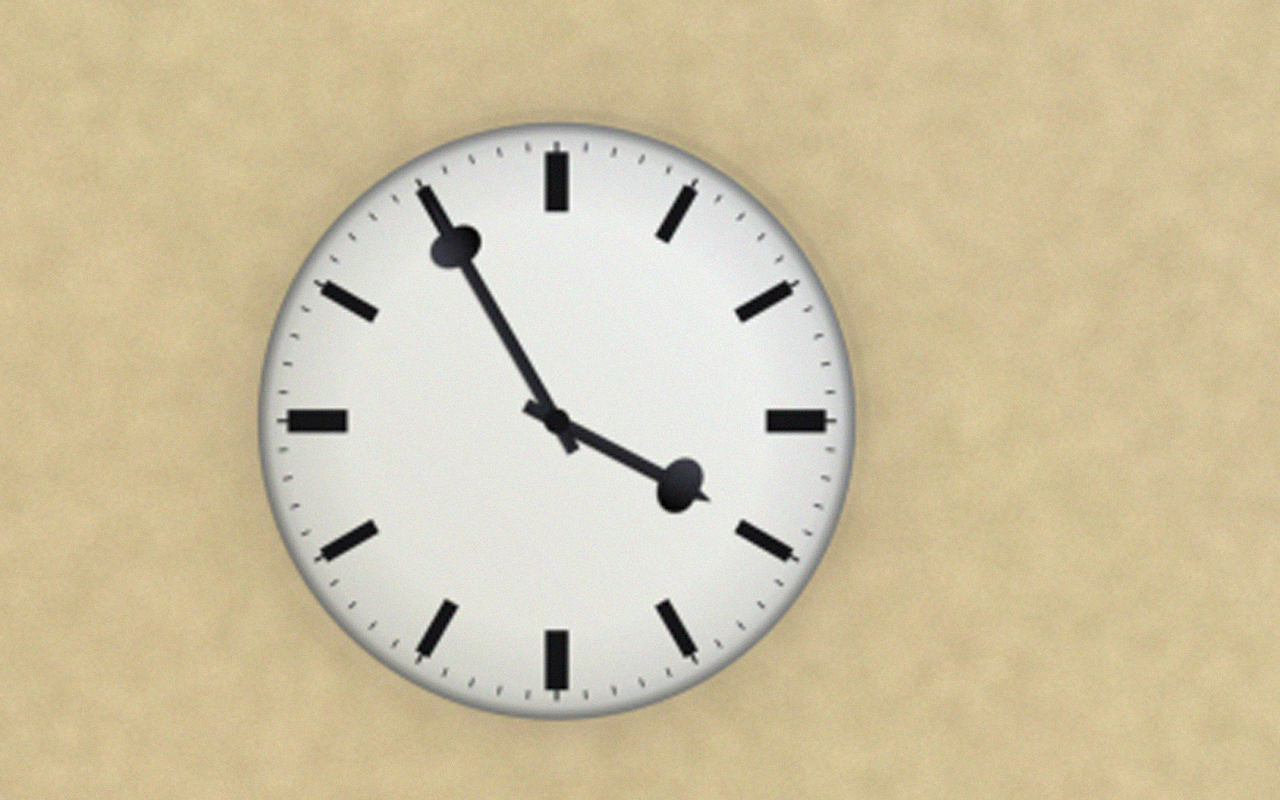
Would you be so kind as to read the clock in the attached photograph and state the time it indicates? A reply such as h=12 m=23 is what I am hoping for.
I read h=3 m=55
